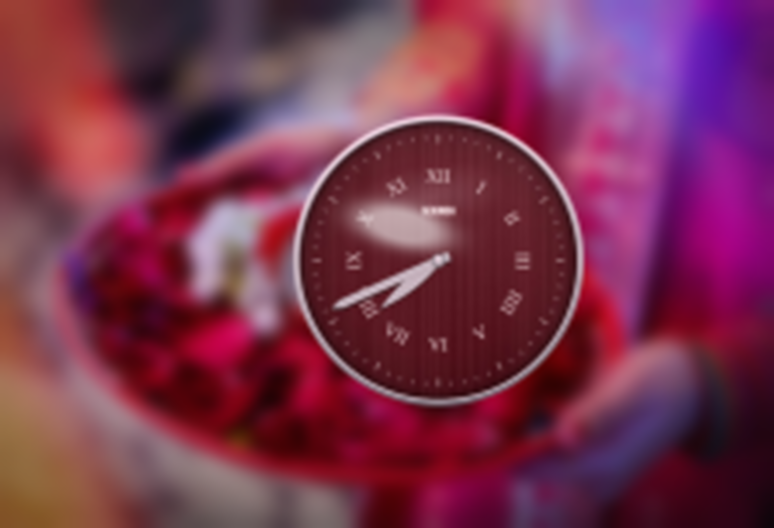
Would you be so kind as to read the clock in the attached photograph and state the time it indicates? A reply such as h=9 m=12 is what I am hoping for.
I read h=7 m=41
